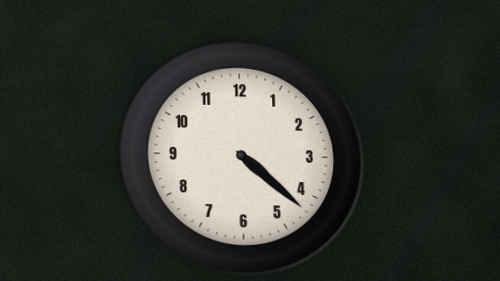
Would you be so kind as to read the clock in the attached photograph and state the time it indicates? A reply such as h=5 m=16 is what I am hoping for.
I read h=4 m=22
